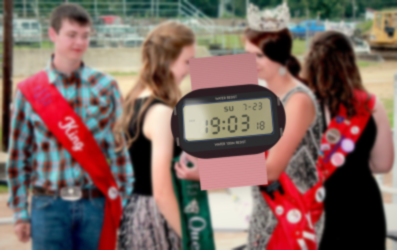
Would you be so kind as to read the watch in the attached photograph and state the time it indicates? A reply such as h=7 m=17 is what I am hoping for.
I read h=19 m=3
